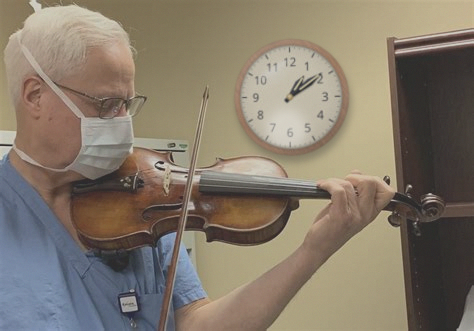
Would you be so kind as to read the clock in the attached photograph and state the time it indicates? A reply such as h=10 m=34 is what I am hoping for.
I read h=1 m=9
